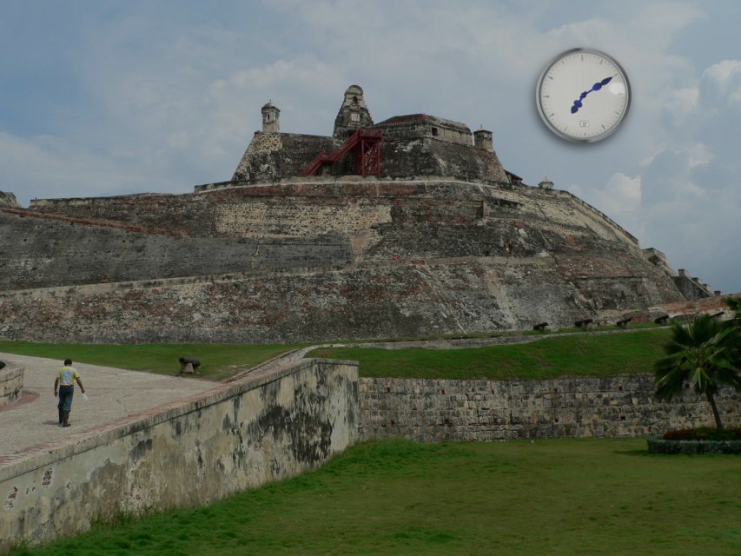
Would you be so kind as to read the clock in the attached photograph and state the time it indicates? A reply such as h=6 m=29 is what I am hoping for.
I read h=7 m=10
